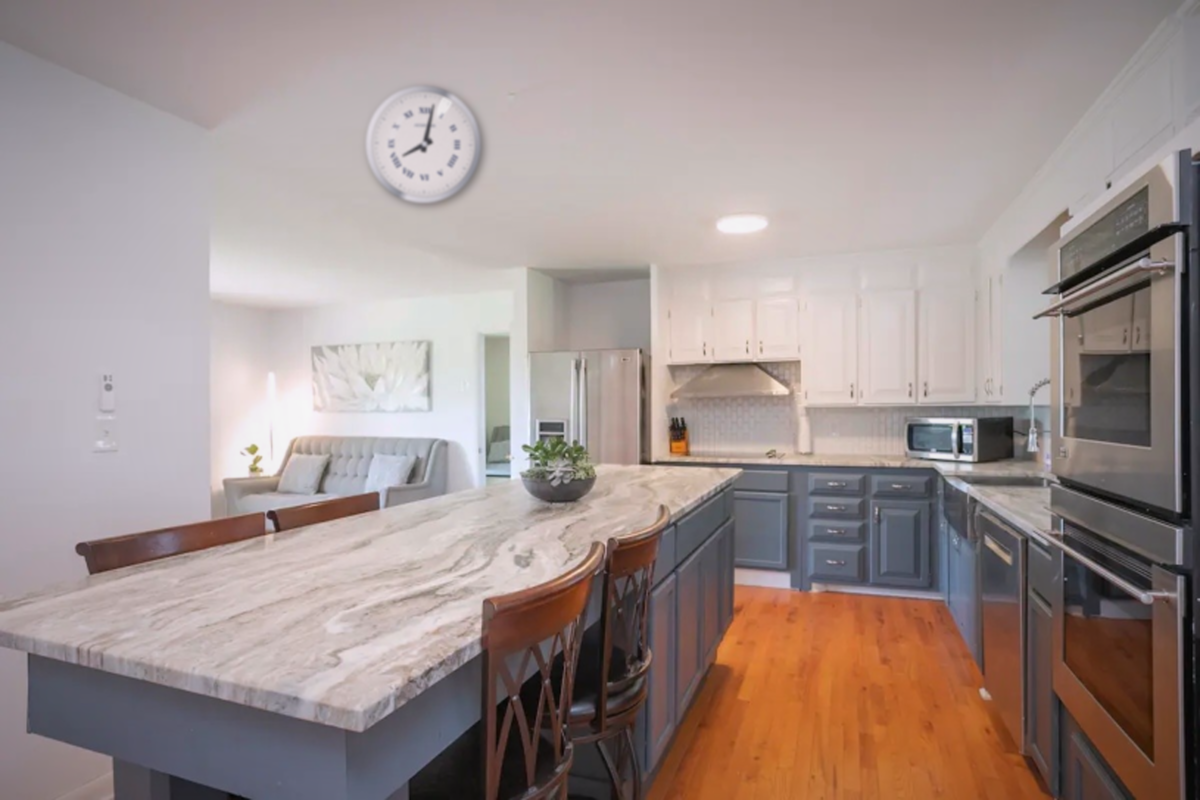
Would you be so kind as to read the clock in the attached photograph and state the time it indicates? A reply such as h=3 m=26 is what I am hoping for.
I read h=8 m=2
